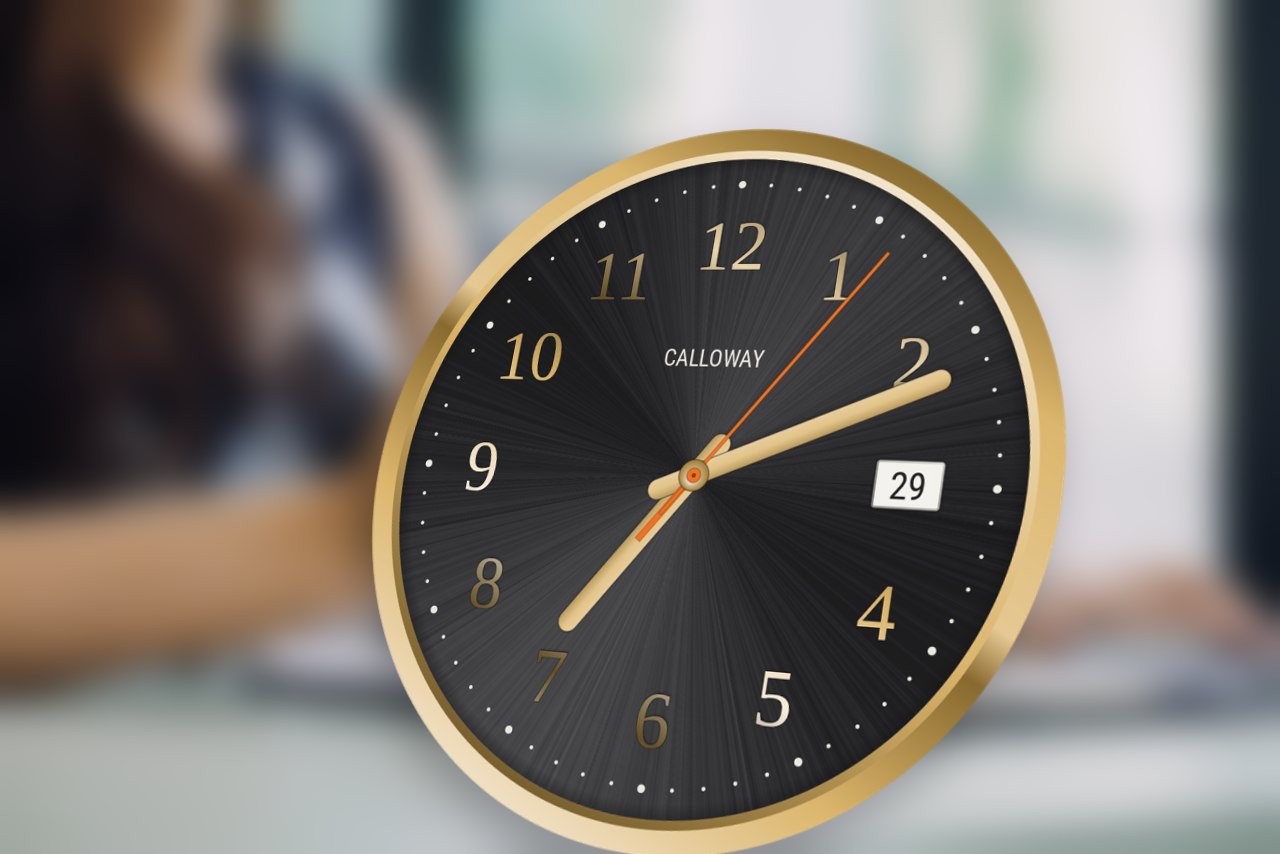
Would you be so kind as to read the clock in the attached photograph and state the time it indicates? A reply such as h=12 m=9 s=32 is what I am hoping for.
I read h=7 m=11 s=6
